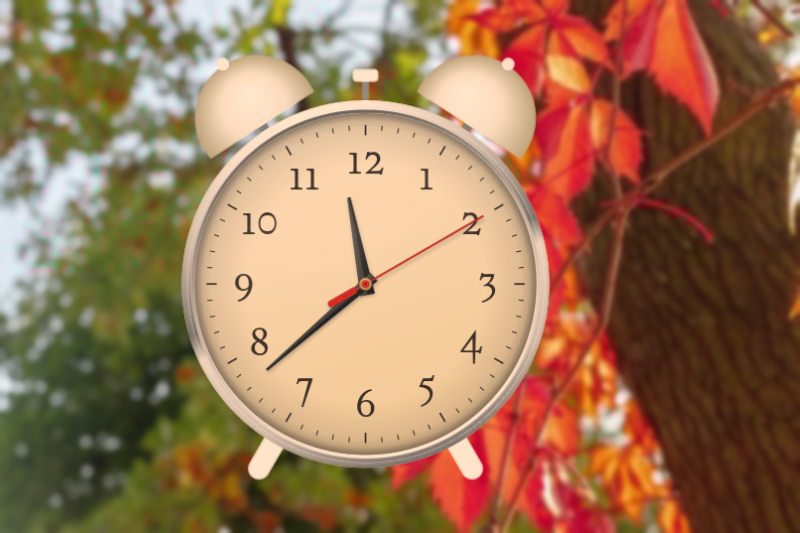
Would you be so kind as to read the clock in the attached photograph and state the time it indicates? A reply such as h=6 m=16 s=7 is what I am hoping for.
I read h=11 m=38 s=10
